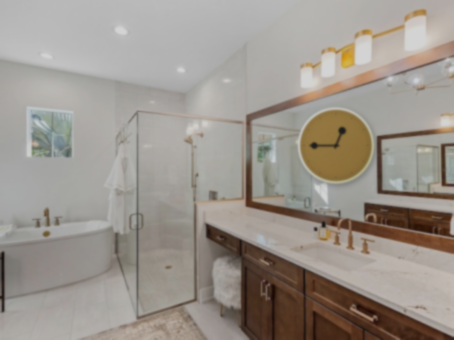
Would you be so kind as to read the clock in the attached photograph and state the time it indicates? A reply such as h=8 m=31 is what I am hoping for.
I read h=12 m=45
